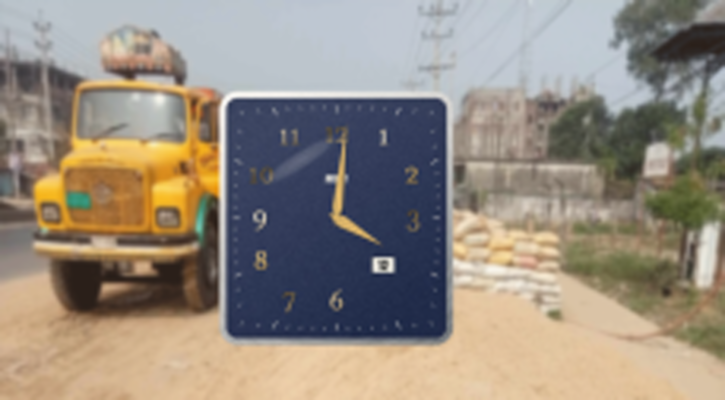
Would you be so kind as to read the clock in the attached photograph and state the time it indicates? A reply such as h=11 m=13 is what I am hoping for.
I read h=4 m=1
